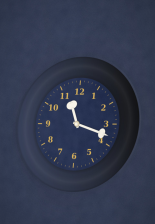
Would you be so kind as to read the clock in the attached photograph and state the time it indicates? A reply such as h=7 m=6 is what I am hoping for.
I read h=11 m=18
